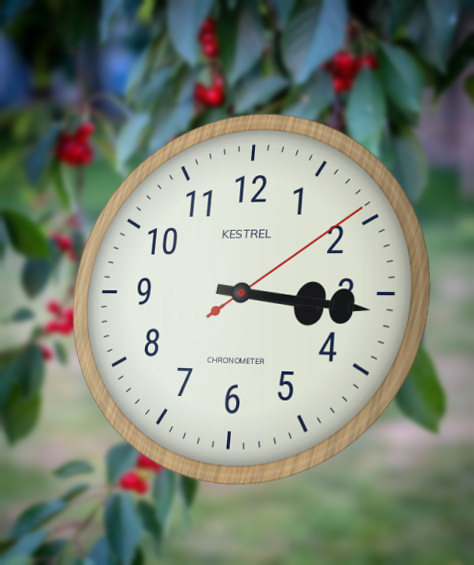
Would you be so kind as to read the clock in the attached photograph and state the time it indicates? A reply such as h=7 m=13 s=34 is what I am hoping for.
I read h=3 m=16 s=9
